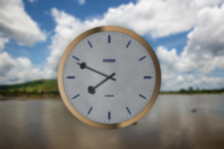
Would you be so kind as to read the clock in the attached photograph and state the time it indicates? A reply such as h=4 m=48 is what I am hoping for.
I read h=7 m=49
